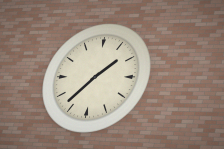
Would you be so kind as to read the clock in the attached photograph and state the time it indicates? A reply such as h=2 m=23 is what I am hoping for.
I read h=1 m=37
